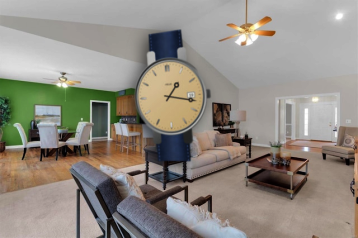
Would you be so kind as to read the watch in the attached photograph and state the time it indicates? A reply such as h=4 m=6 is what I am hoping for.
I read h=1 m=17
